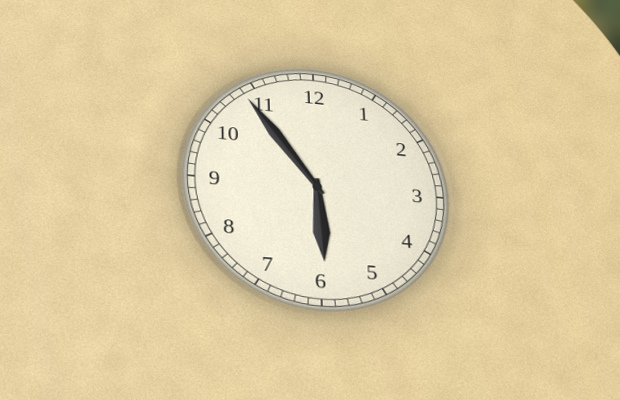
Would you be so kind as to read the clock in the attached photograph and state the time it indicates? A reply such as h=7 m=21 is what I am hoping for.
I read h=5 m=54
